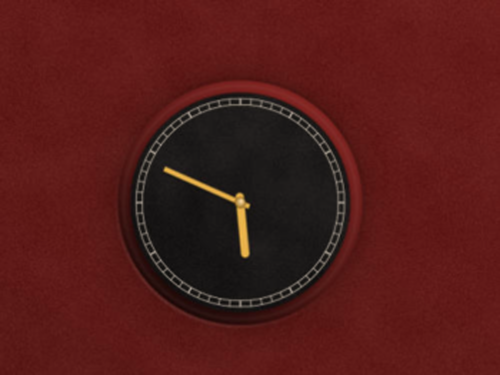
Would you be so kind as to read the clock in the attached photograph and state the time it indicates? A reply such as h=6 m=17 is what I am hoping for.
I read h=5 m=49
